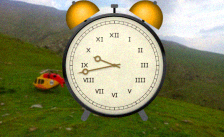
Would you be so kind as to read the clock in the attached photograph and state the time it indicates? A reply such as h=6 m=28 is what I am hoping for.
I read h=9 m=43
